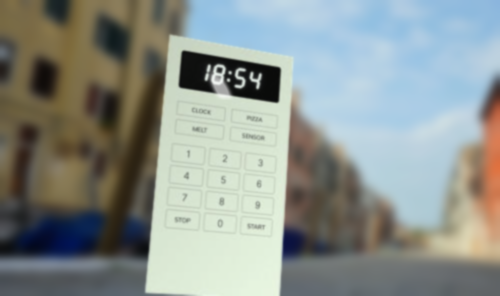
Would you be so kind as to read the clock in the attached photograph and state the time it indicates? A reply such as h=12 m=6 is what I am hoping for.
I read h=18 m=54
